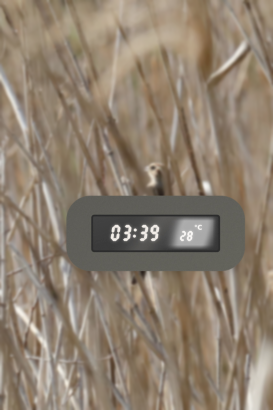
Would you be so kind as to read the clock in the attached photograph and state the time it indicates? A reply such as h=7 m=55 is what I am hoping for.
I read h=3 m=39
